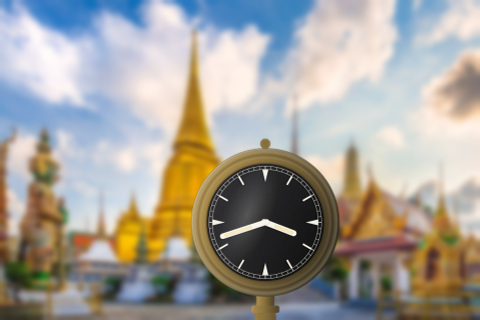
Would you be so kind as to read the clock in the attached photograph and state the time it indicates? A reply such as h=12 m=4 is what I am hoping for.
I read h=3 m=42
